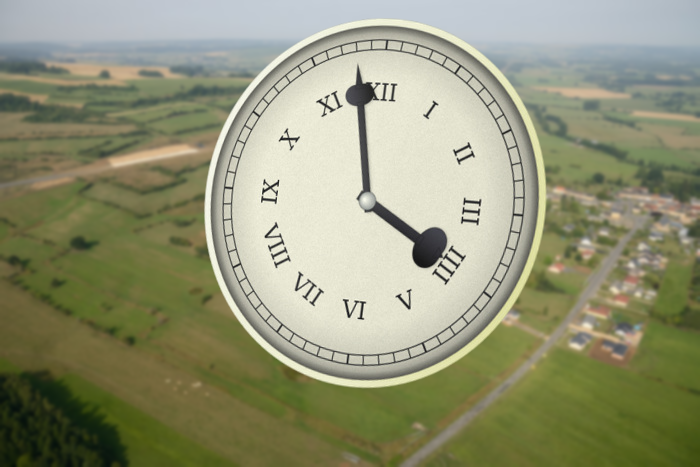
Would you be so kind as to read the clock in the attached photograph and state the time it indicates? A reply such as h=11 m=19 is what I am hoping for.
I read h=3 m=58
